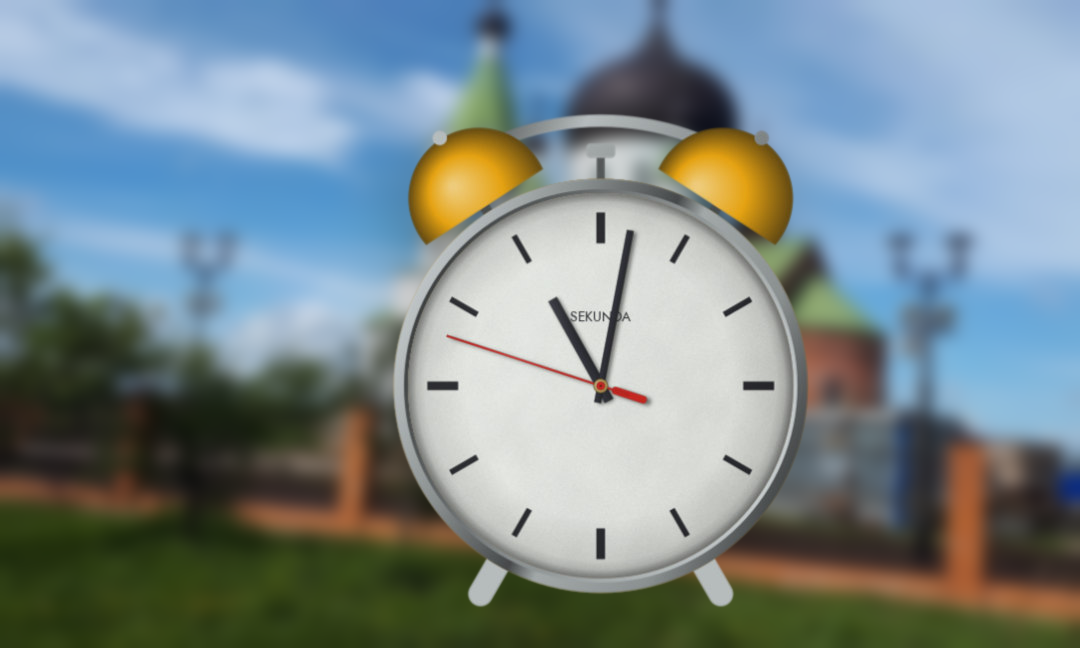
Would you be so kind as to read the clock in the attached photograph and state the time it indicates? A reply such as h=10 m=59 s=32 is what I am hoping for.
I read h=11 m=1 s=48
